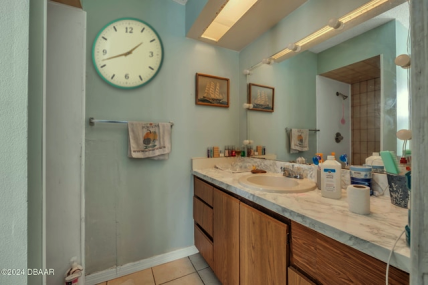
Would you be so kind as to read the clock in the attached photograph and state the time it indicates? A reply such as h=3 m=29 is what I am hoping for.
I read h=1 m=42
